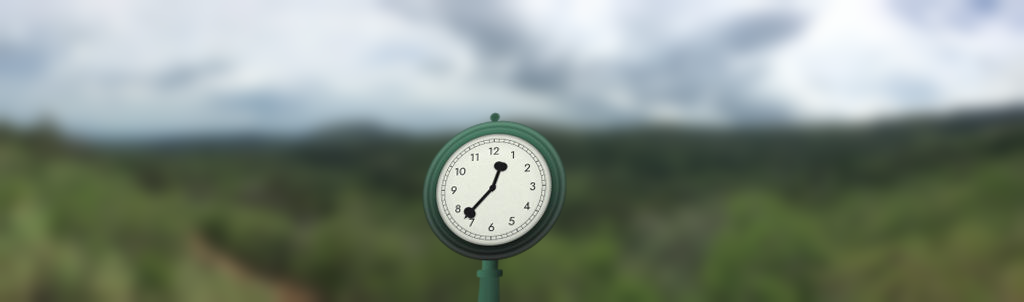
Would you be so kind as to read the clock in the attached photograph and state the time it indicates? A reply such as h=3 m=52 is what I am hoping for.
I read h=12 m=37
